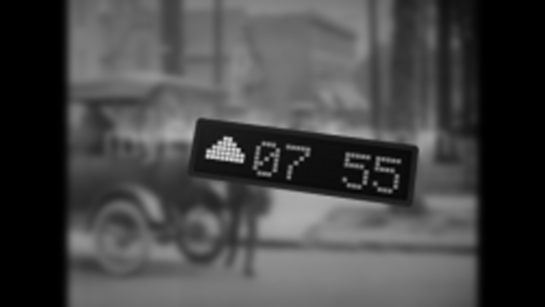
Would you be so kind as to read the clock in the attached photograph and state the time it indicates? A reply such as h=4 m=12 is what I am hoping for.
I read h=7 m=55
